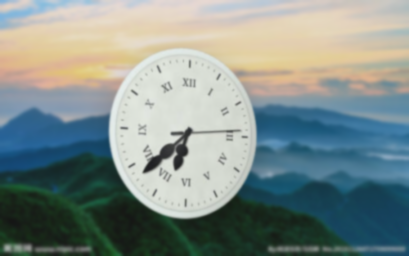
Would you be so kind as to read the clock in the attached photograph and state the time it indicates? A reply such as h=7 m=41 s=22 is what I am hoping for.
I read h=6 m=38 s=14
